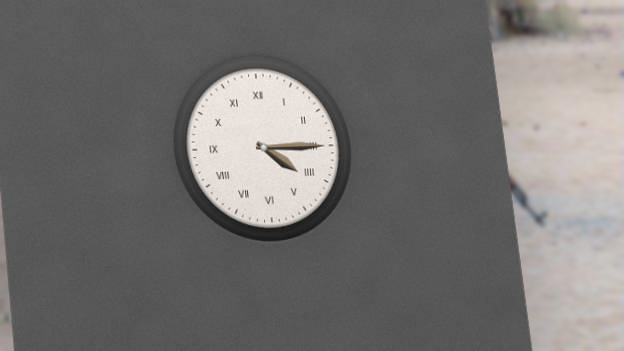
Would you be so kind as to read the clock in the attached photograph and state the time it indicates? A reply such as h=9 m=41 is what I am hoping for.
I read h=4 m=15
